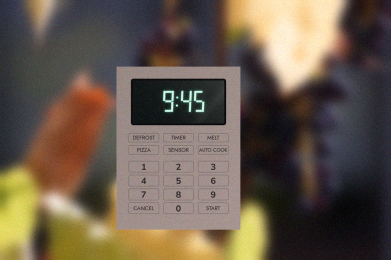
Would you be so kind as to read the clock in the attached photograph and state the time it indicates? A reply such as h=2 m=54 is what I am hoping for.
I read h=9 m=45
